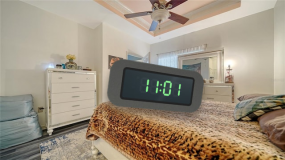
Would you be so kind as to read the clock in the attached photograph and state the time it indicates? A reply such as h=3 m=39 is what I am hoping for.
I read h=11 m=1
